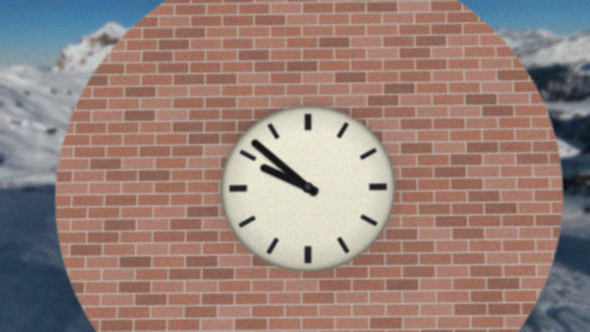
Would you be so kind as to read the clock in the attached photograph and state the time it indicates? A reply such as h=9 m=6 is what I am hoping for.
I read h=9 m=52
